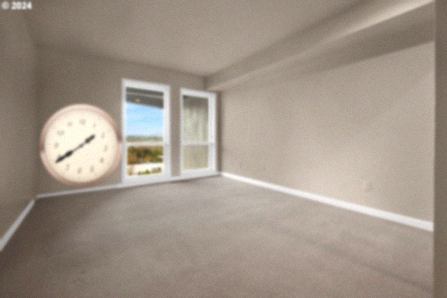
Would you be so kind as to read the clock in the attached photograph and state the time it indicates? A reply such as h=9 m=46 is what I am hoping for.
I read h=1 m=39
